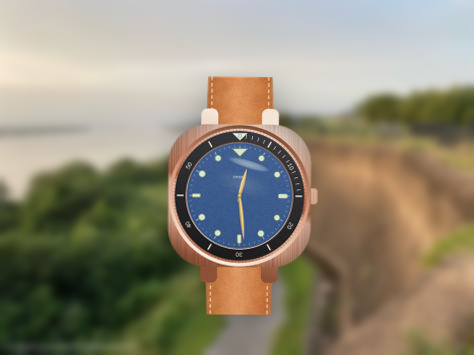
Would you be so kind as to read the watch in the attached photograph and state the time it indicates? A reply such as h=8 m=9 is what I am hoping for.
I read h=12 m=29
